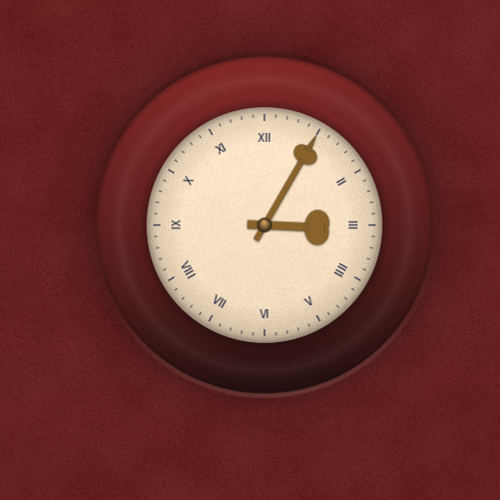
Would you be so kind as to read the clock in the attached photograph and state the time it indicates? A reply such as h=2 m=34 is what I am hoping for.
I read h=3 m=5
